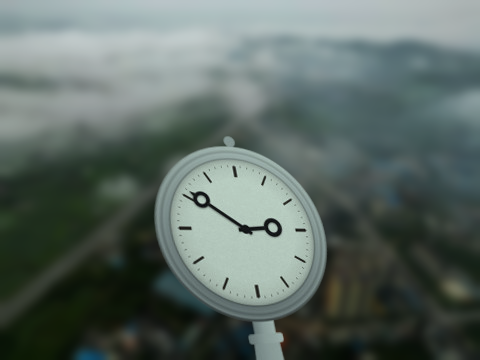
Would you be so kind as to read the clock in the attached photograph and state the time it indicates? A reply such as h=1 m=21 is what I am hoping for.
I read h=2 m=51
